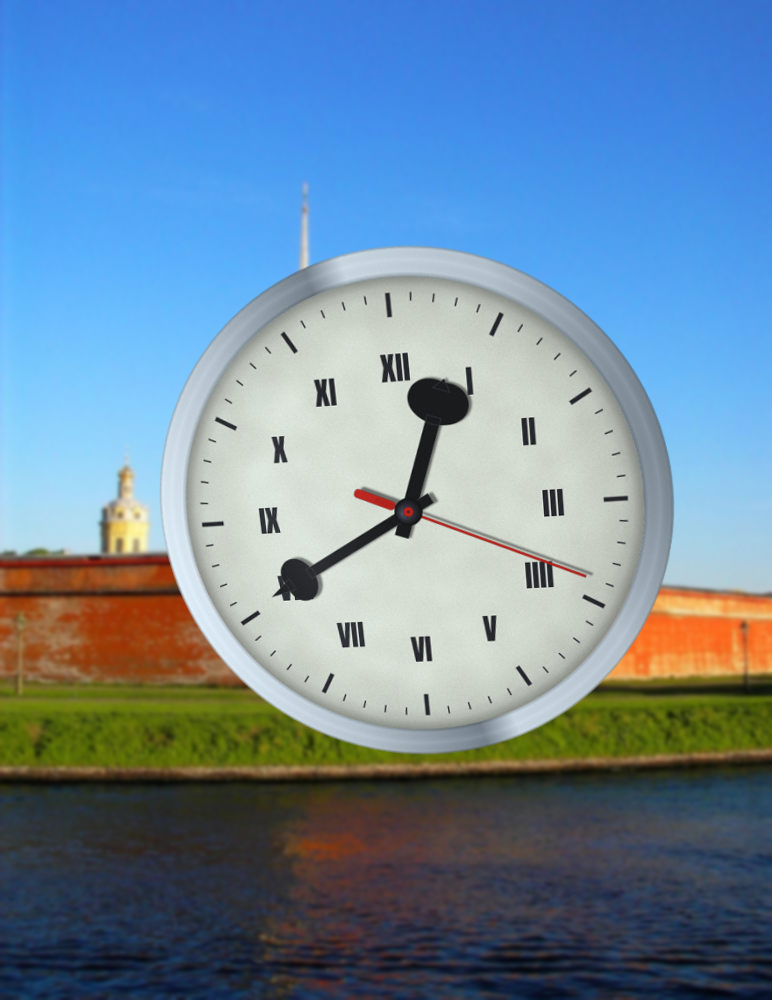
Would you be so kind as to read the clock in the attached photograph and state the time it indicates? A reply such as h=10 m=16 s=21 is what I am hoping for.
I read h=12 m=40 s=19
